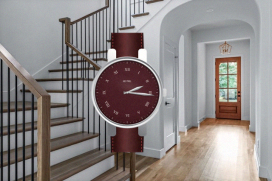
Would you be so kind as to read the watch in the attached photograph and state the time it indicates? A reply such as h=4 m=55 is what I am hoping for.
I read h=2 m=16
